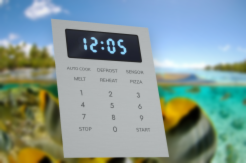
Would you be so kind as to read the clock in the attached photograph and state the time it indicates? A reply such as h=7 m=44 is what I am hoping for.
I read h=12 m=5
